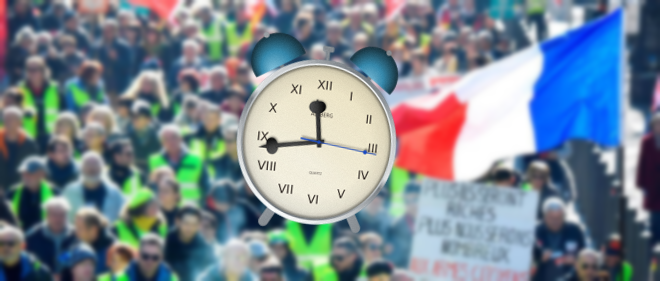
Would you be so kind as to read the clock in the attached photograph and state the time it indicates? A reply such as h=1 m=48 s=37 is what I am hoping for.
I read h=11 m=43 s=16
